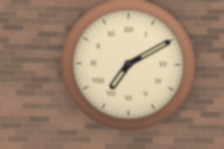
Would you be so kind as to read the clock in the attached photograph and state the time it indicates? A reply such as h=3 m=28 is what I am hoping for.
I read h=7 m=10
